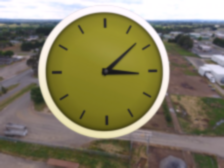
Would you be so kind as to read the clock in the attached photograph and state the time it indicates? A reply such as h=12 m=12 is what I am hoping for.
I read h=3 m=8
